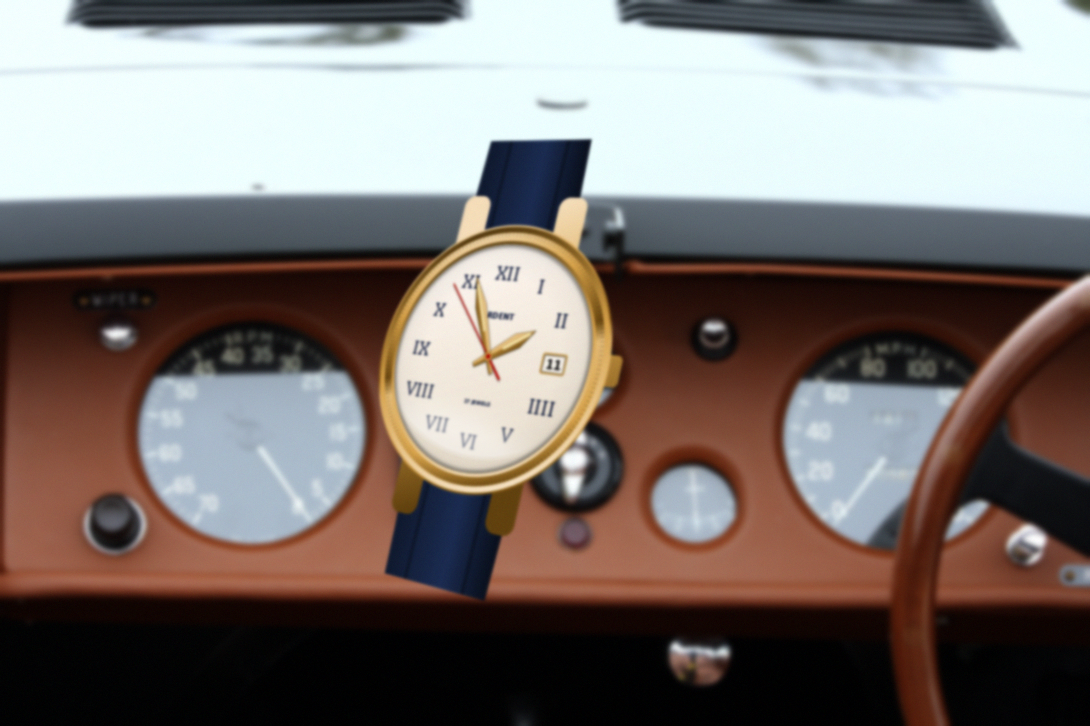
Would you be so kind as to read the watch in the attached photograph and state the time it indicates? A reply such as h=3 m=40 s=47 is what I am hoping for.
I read h=1 m=55 s=53
